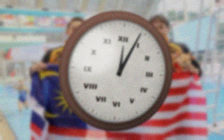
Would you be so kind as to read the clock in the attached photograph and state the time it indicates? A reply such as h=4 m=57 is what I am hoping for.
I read h=12 m=4
